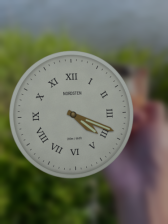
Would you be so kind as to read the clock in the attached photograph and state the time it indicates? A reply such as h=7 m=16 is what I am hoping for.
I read h=4 m=19
